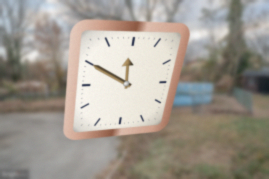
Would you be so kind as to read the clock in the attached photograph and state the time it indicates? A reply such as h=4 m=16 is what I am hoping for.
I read h=11 m=50
